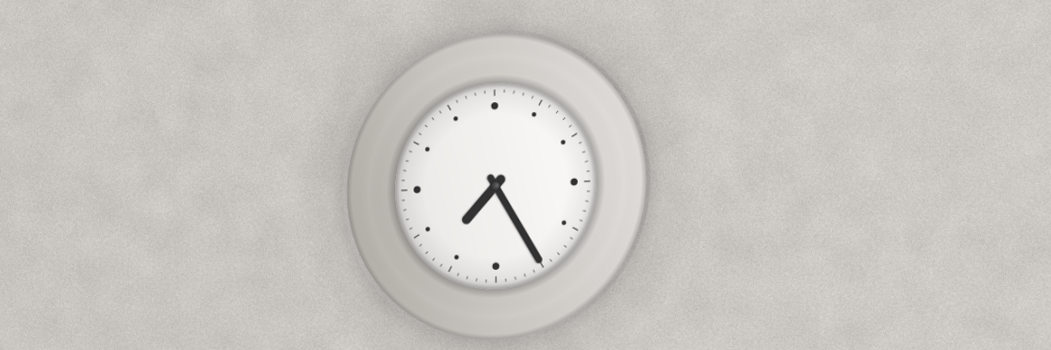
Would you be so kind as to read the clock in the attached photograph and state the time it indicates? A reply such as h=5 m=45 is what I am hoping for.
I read h=7 m=25
